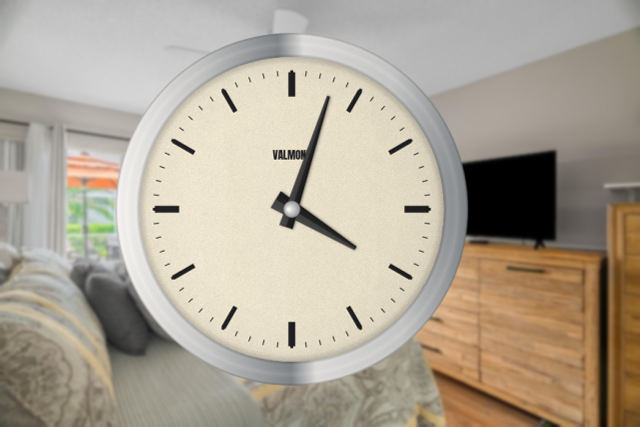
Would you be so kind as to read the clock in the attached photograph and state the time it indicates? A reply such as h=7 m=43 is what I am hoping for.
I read h=4 m=3
